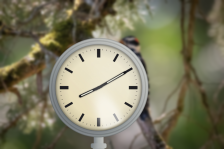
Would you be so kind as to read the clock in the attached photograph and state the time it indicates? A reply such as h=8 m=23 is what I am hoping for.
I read h=8 m=10
